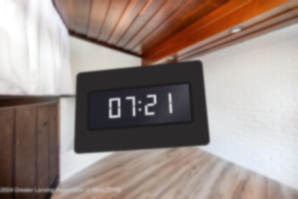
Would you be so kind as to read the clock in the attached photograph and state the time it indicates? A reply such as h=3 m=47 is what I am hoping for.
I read h=7 m=21
